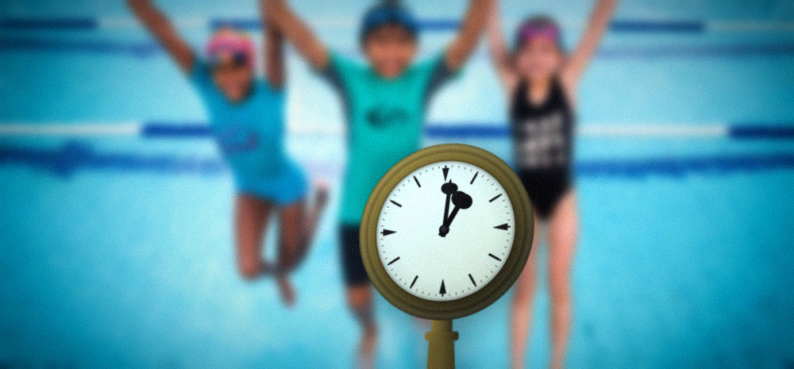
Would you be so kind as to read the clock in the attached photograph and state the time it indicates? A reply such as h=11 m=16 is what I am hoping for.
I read h=1 m=1
